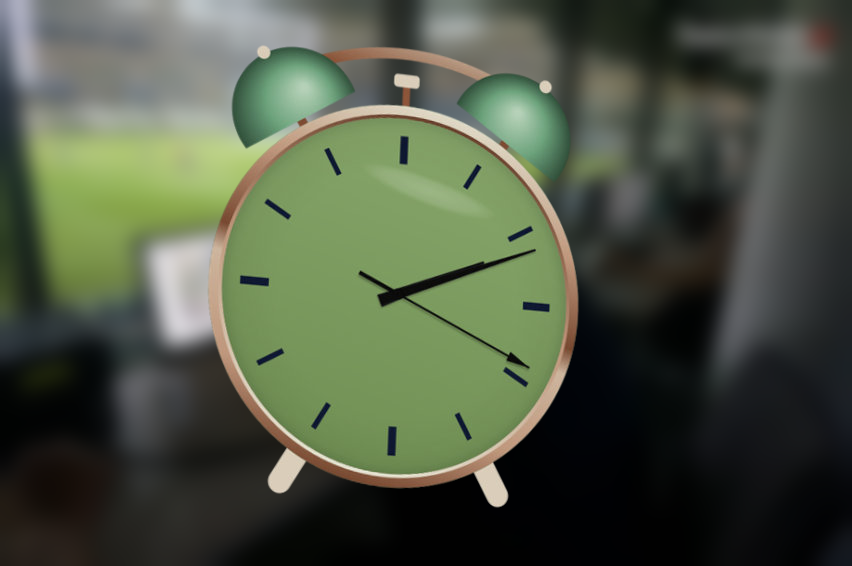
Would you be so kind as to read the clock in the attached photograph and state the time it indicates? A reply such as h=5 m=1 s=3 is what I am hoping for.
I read h=2 m=11 s=19
